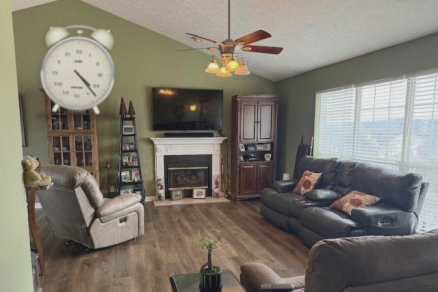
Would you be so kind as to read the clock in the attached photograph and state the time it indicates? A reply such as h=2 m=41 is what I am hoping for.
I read h=4 m=23
